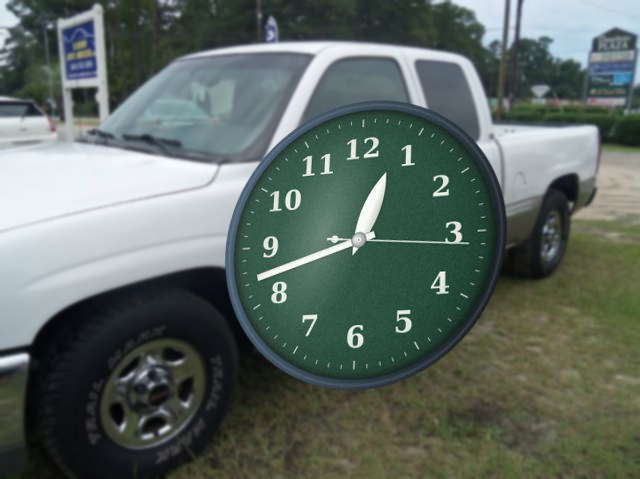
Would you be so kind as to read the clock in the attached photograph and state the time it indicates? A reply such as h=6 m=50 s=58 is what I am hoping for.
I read h=12 m=42 s=16
